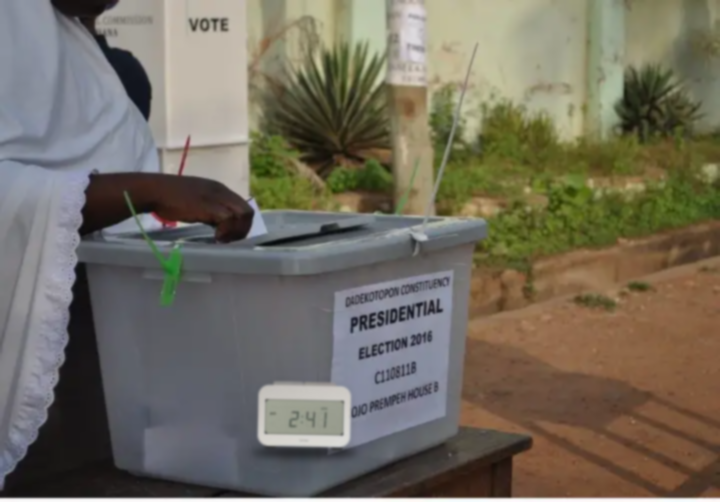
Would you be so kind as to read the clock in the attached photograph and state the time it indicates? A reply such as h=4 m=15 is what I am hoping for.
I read h=2 m=41
